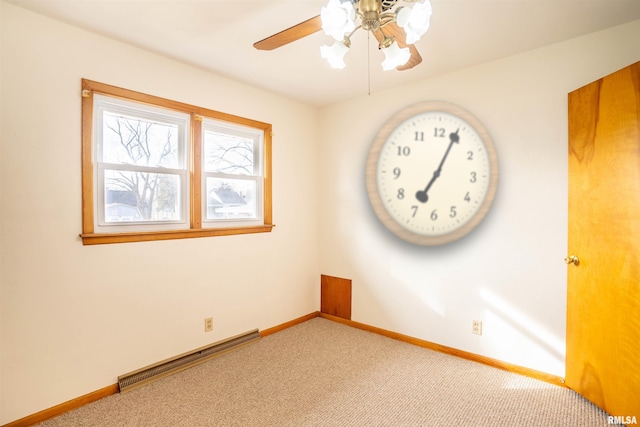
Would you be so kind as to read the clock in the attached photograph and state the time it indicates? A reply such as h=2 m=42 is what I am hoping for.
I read h=7 m=4
